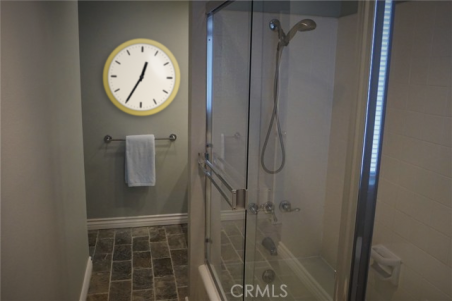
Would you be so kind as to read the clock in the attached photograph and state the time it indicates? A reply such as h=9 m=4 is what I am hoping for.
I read h=12 m=35
